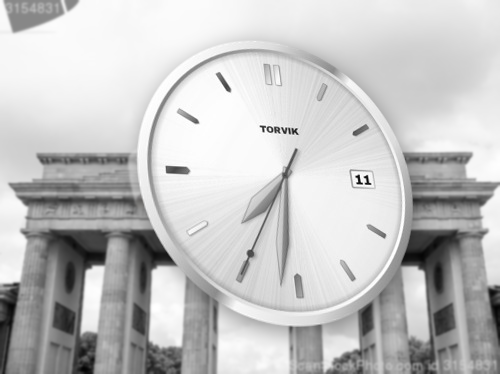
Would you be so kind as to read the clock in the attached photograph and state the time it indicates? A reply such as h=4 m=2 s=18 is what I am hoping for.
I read h=7 m=31 s=35
